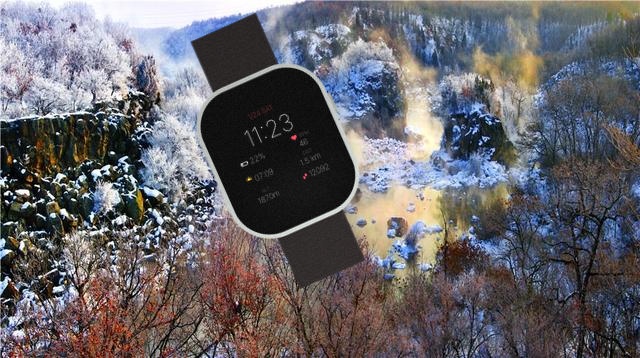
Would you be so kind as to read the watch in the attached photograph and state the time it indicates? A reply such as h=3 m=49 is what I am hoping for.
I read h=11 m=23
